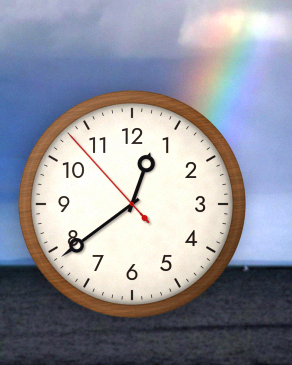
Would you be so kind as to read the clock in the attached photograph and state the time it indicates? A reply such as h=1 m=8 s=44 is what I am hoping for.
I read h=12 m=38 s=53
